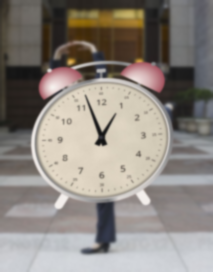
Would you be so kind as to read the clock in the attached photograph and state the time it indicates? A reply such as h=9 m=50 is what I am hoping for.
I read h=12 m=57
